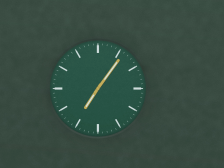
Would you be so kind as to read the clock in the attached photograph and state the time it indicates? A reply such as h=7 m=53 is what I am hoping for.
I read h=7 m=6
